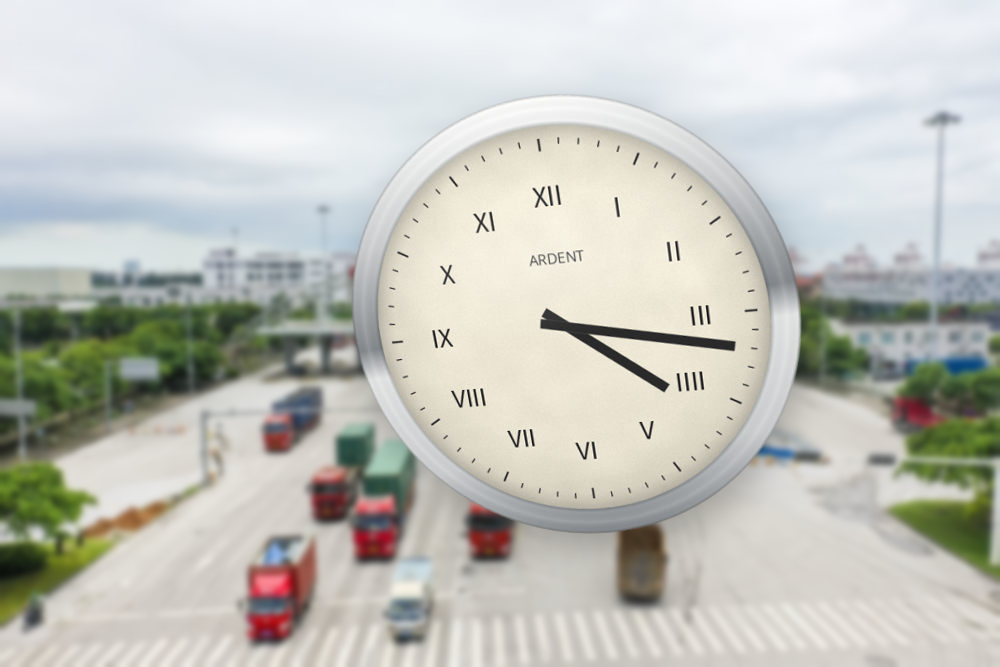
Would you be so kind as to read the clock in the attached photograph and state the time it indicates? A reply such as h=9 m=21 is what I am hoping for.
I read h=4 m=17
